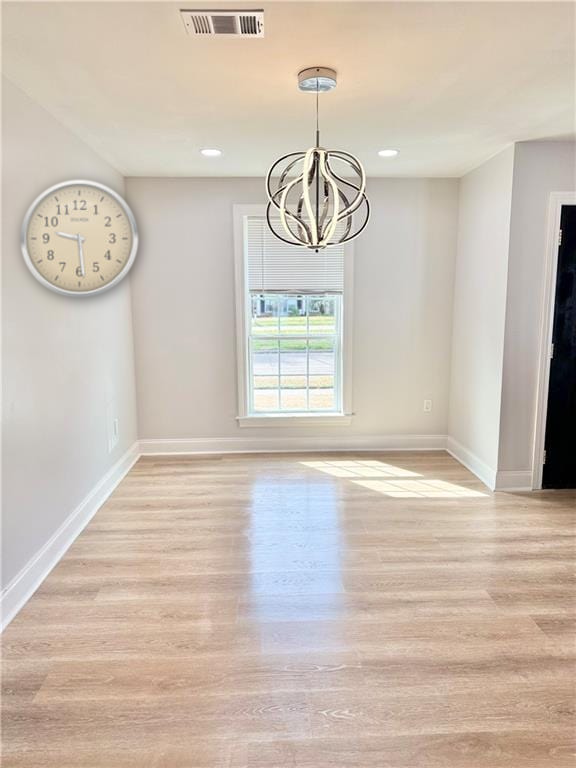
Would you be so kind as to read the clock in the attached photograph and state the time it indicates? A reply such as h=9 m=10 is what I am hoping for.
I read h=9 m=29
